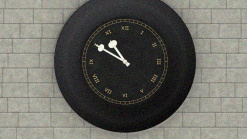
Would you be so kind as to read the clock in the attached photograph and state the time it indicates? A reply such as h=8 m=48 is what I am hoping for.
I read h=10 m=50
